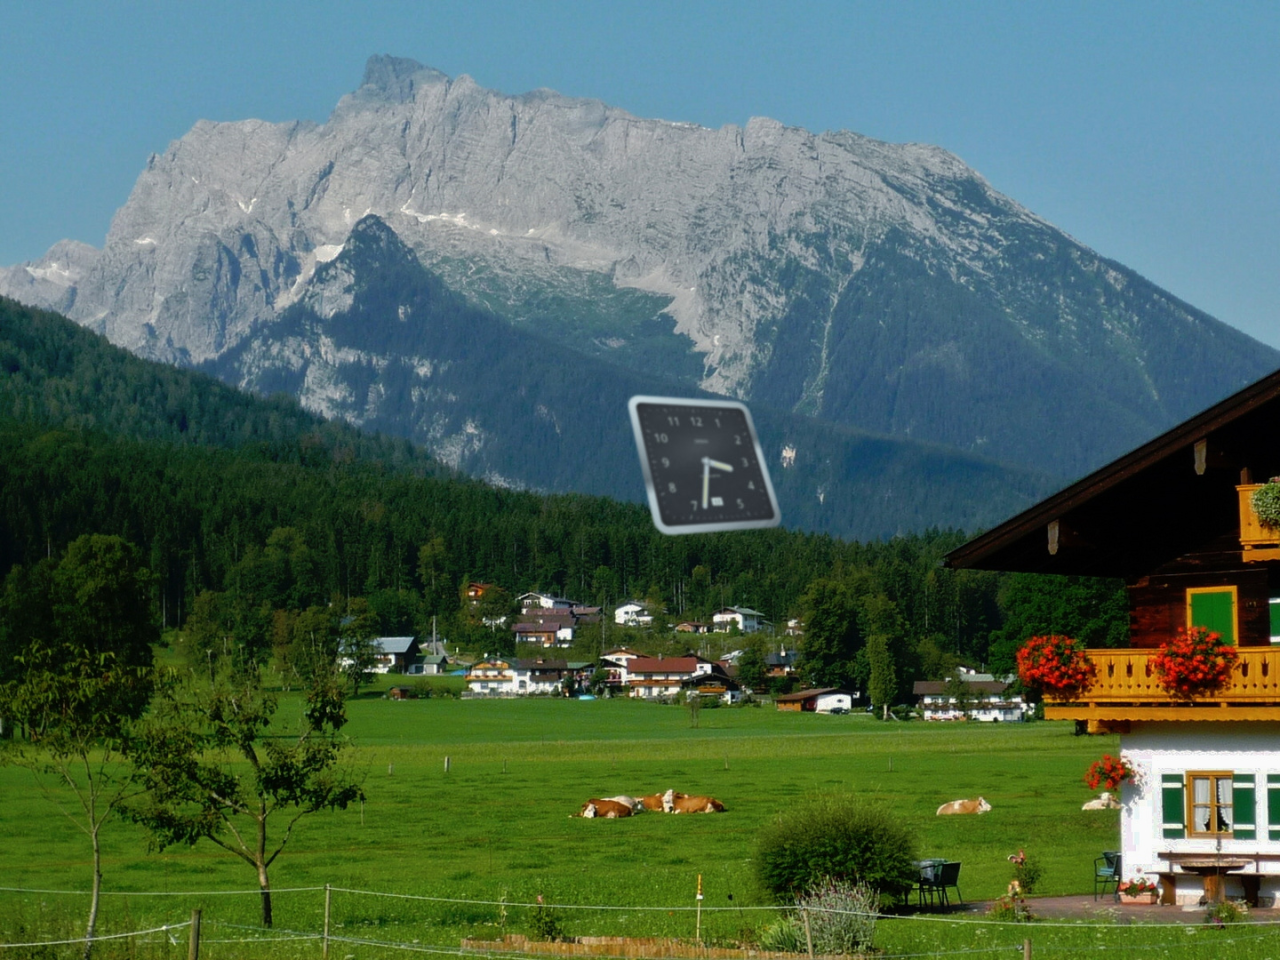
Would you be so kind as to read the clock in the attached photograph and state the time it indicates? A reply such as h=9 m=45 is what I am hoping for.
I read h=3 m=33
